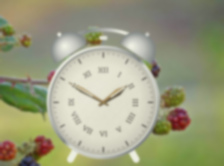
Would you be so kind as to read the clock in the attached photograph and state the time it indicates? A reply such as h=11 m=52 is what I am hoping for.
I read h=1 m=50
